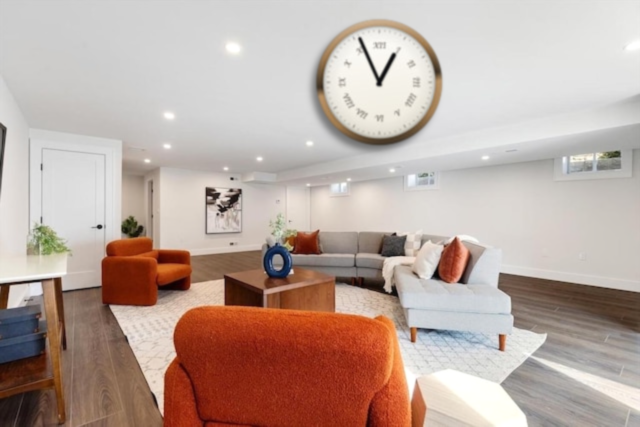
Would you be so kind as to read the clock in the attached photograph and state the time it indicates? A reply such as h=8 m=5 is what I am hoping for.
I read h=12 m=56
